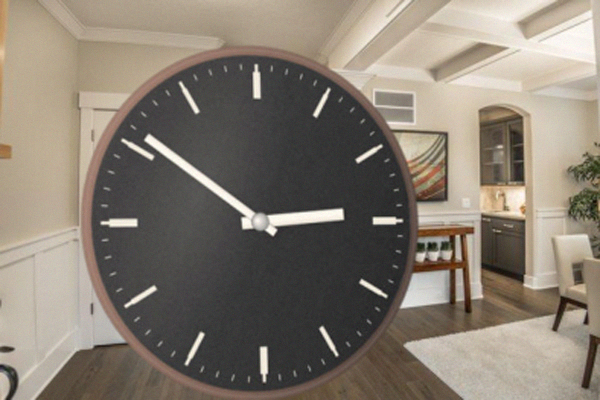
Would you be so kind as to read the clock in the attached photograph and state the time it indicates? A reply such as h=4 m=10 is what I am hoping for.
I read h=2 m=51
